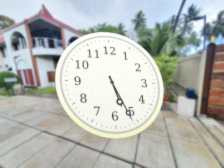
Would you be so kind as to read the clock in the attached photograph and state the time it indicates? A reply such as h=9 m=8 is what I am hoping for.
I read h=5 m=26
